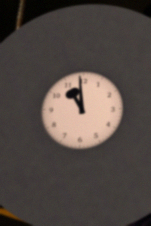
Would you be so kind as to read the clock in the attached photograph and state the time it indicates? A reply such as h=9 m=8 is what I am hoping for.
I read h=10 m=59
